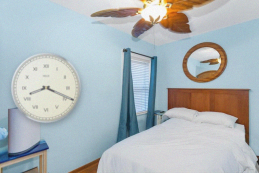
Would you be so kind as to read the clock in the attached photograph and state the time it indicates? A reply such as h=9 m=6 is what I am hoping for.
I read h=8 m=19
